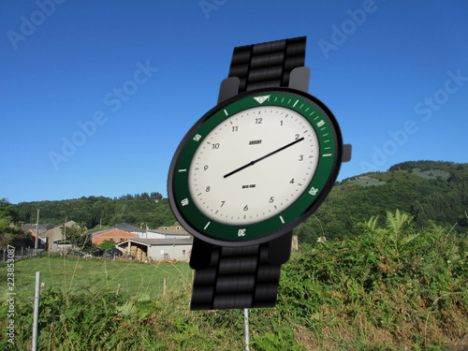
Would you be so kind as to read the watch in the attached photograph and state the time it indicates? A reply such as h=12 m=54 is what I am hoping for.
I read h=8 m=11
